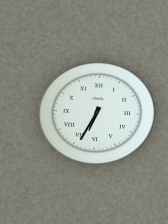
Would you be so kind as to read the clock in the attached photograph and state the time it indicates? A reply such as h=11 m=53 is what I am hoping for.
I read h=6 m=34
